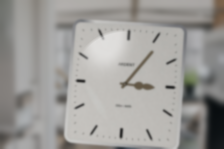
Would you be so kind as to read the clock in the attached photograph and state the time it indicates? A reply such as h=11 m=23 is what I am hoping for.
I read h=3 m=6
